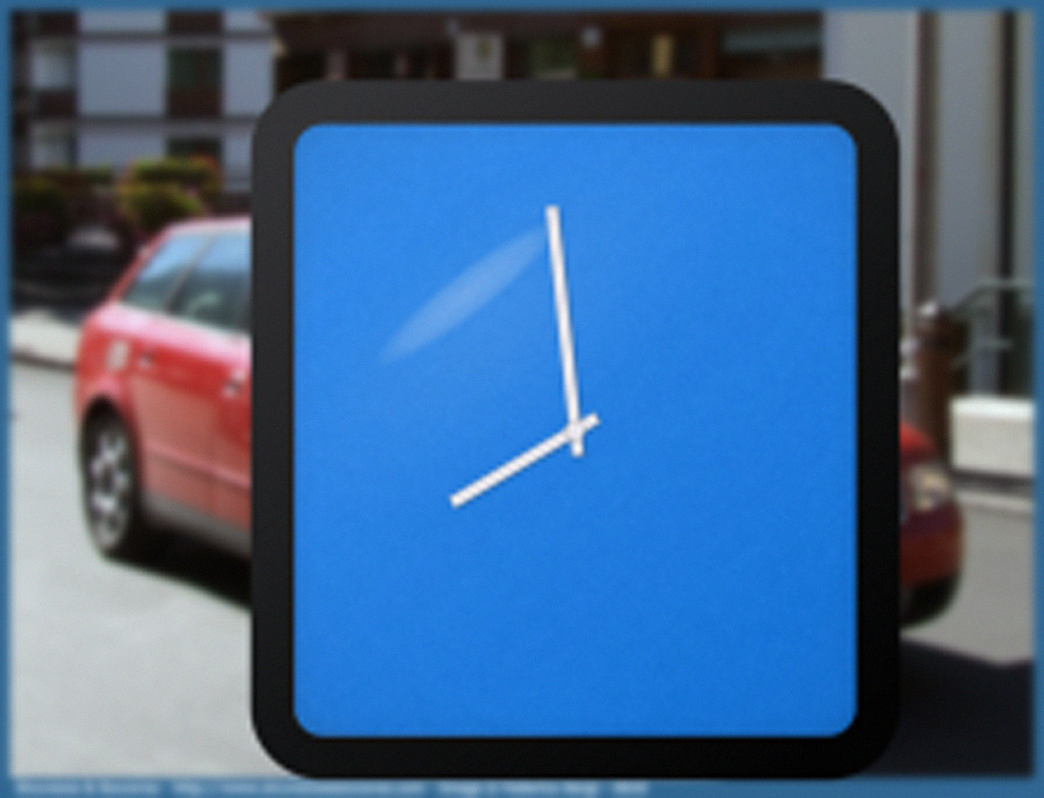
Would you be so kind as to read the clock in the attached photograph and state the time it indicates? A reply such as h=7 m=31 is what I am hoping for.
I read h=7 m=59
